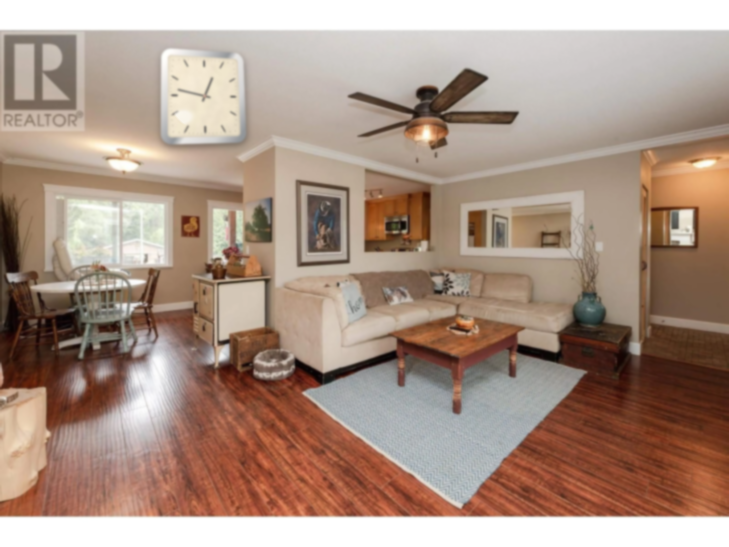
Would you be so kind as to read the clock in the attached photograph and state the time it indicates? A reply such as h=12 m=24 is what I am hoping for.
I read h=12 m=47
